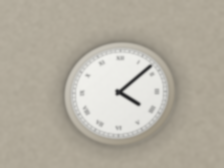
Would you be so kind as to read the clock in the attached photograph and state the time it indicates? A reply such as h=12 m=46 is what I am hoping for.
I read h=4 m=8
